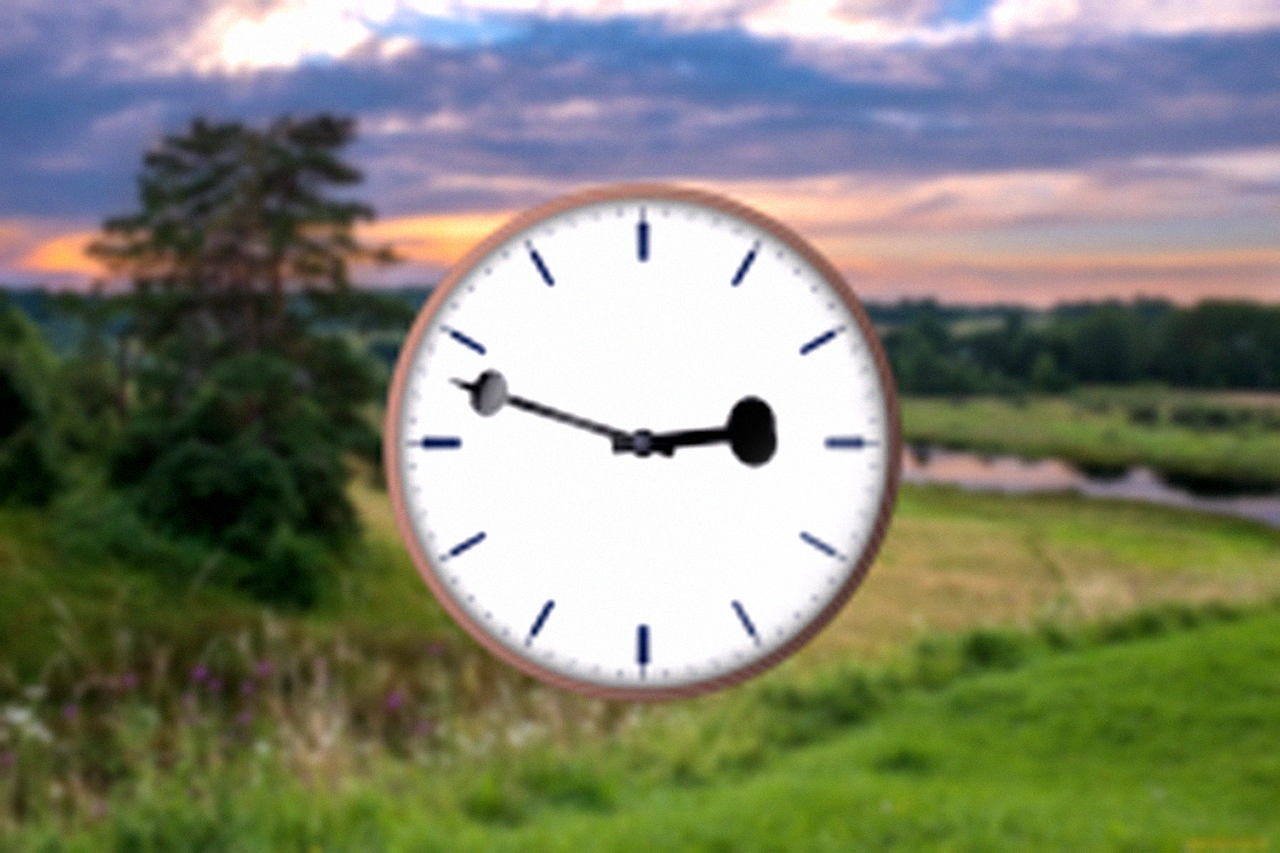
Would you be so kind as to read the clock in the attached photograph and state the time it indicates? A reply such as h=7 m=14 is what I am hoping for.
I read h=2 m=48
